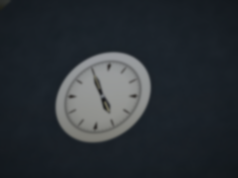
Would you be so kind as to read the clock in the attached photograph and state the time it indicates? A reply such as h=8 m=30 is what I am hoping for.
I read h=4 m=55
